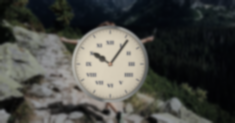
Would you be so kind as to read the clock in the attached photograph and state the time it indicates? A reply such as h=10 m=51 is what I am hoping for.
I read h=10 m=6
